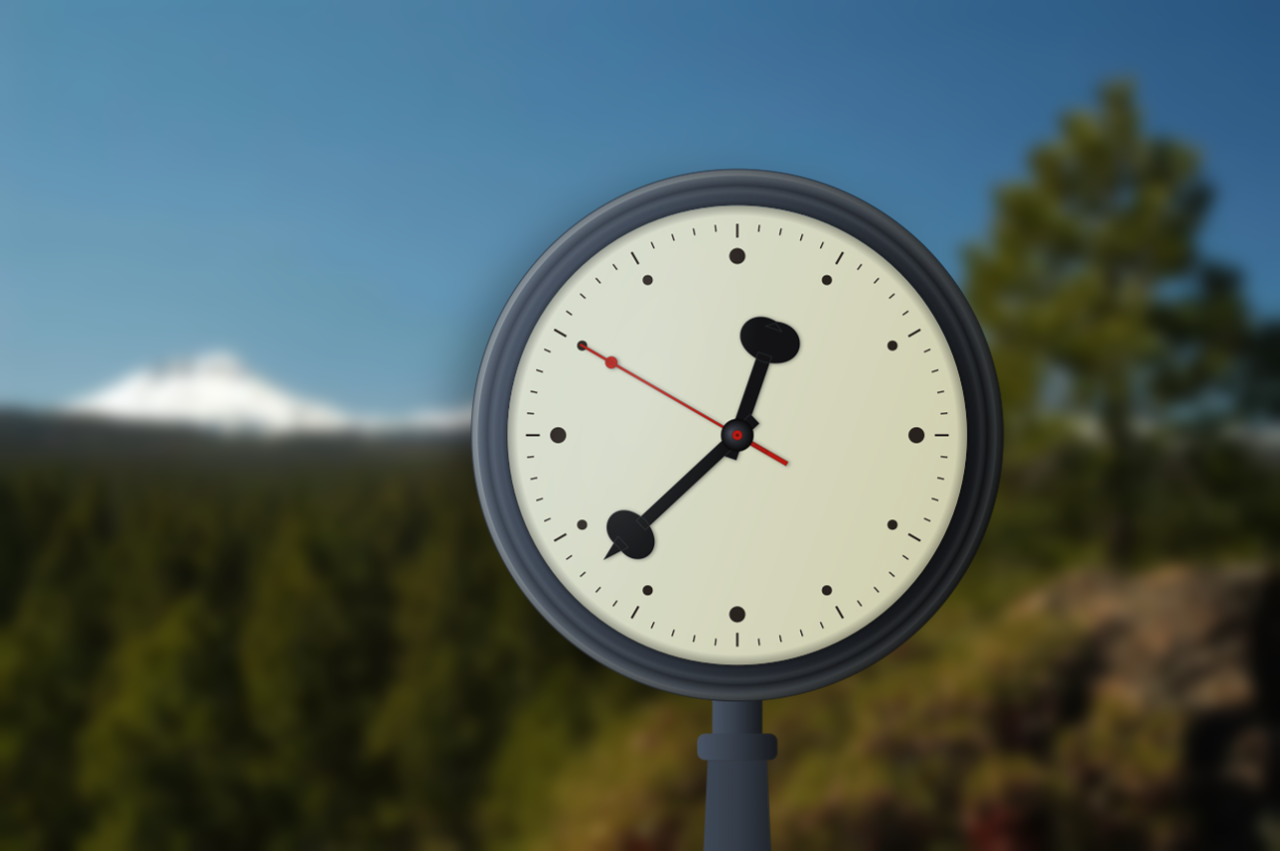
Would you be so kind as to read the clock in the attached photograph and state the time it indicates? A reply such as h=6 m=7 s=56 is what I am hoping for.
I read h=12 m=37 s=50
